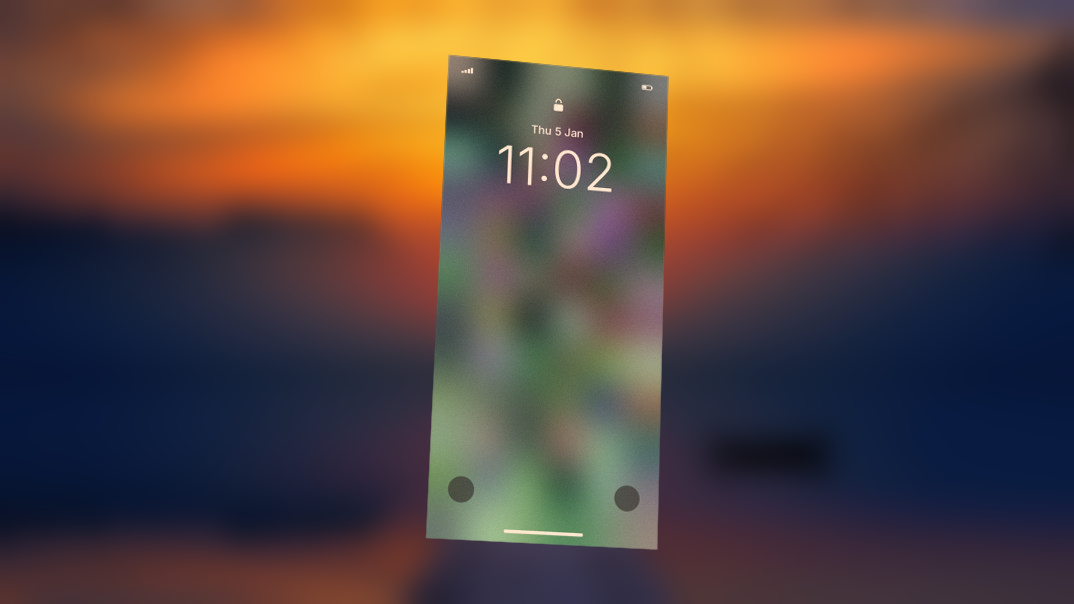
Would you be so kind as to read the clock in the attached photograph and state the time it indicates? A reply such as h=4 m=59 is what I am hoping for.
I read h=11 m=2
